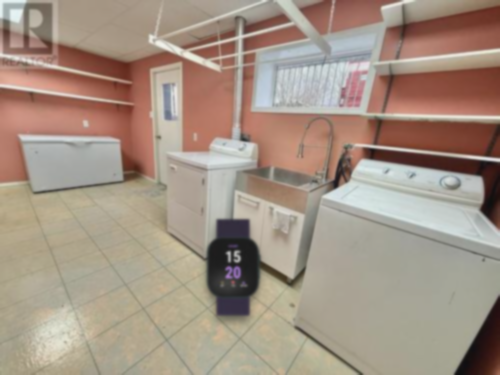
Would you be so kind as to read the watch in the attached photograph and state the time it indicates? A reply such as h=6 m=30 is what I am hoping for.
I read h=15 m=20
